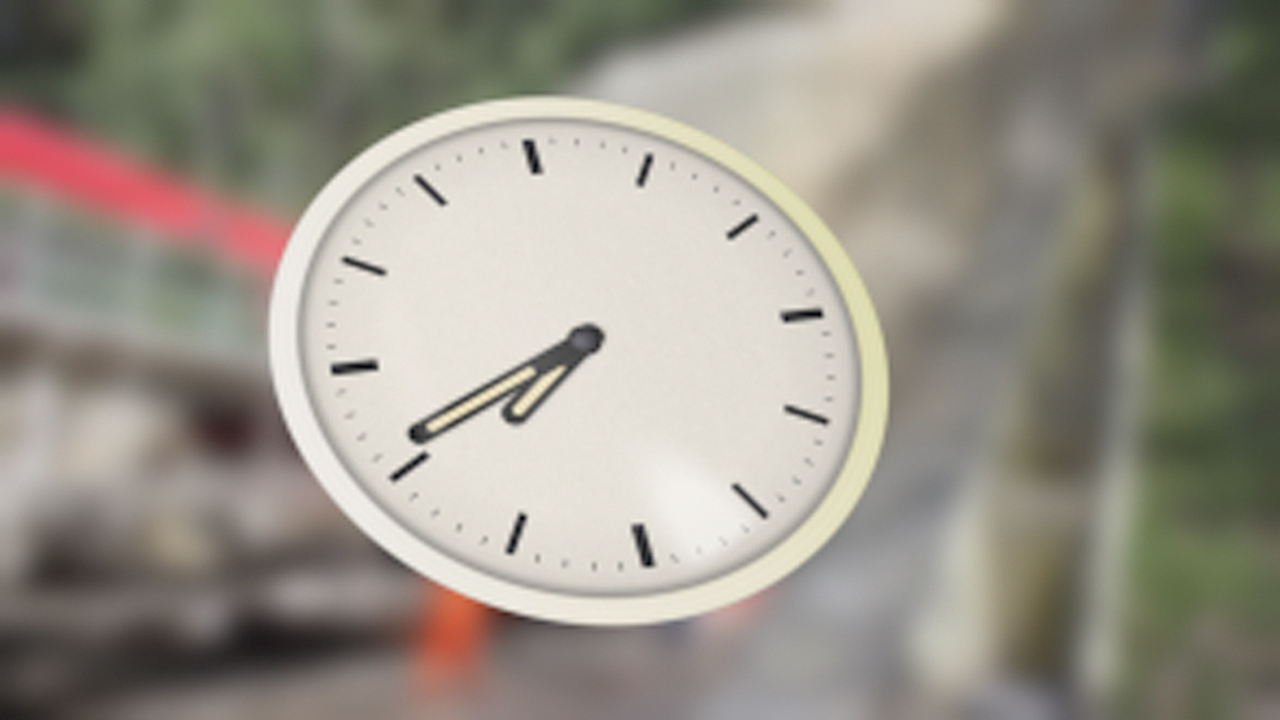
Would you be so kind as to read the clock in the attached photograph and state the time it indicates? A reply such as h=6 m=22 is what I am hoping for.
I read h=7 m=41
